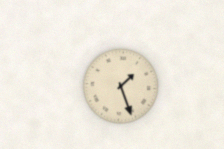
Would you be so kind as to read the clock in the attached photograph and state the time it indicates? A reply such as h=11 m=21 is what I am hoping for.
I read h=1 m=26
